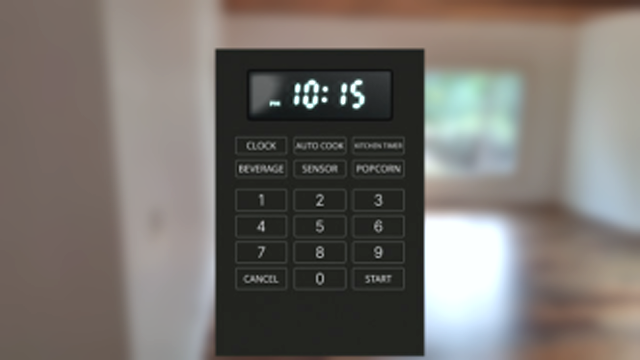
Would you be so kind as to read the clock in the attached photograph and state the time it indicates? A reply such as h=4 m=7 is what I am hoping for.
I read h=10 m=15
